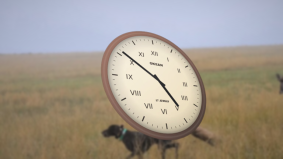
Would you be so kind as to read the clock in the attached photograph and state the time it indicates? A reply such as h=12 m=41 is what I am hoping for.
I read h=4 m=51
